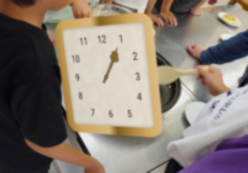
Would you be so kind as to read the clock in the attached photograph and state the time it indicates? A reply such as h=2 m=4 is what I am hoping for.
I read h=1 m=5
